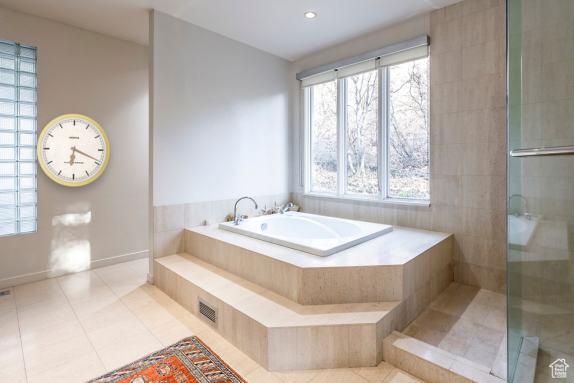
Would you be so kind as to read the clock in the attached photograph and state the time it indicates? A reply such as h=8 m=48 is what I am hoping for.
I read h=6 m=19
